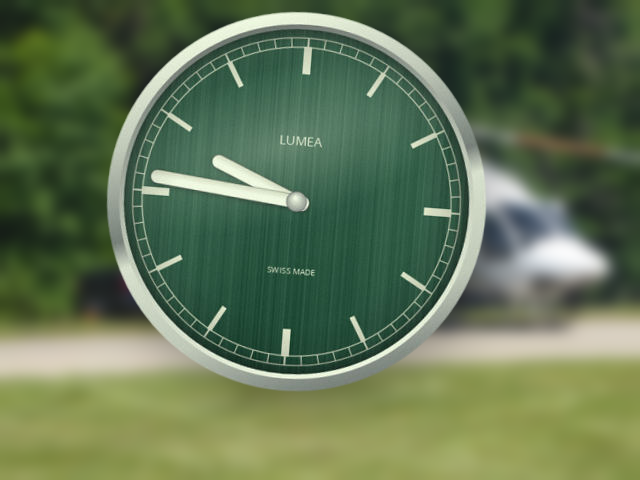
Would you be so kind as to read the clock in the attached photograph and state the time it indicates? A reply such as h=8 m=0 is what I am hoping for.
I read h=9 m=46
